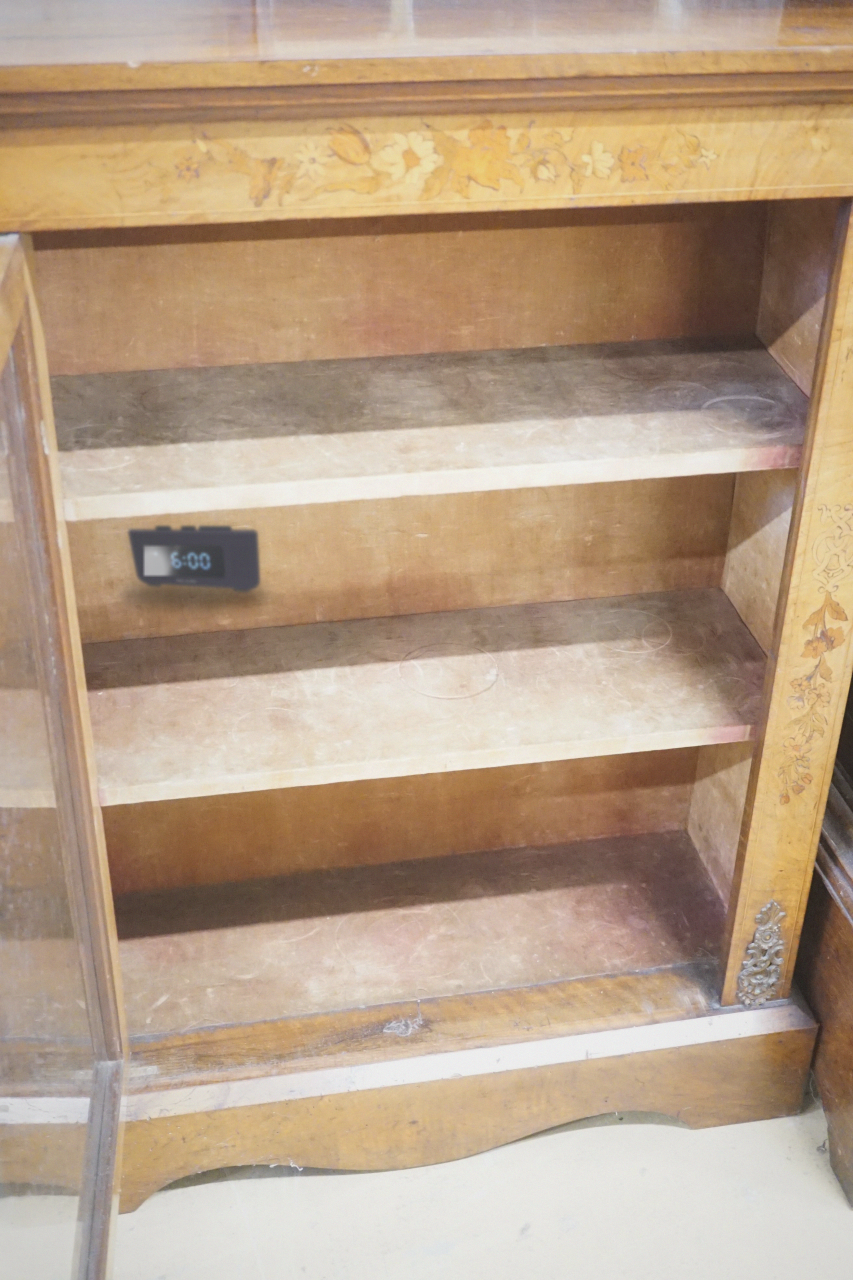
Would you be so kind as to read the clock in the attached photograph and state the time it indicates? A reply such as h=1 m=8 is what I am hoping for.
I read h=6 m=0
